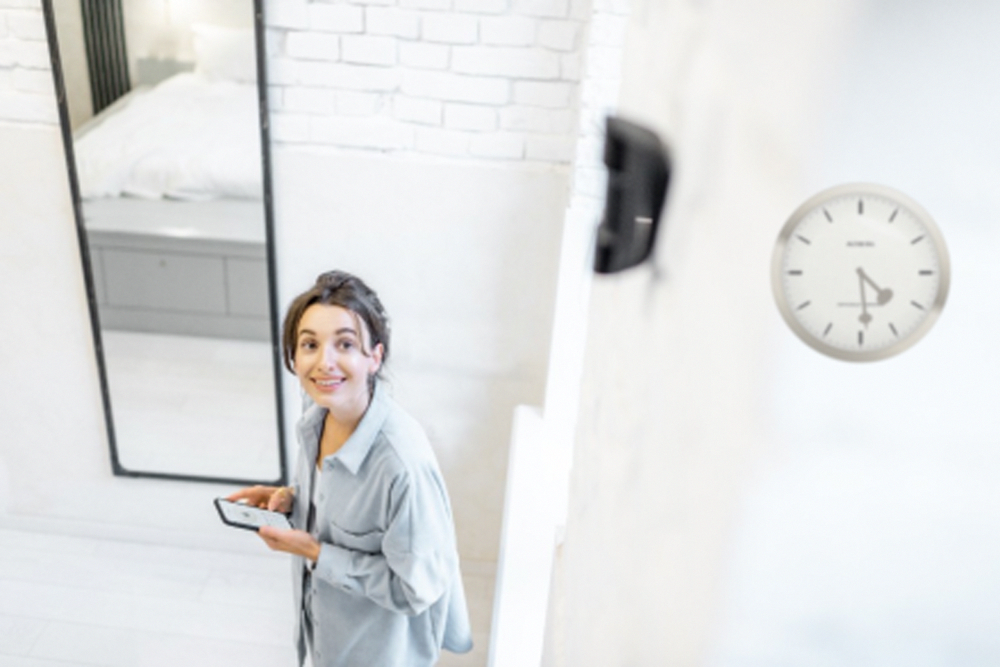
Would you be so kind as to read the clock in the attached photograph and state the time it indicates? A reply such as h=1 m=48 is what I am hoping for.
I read h=4 m=29
